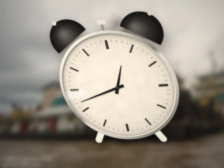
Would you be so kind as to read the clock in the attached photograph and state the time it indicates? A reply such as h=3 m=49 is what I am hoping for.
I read h=12 m=42
